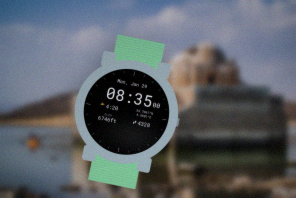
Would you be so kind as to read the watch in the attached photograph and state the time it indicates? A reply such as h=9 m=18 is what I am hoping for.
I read h=8 m=35
